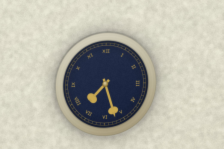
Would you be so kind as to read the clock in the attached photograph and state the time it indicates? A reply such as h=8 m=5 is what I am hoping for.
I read h=7 m=27
